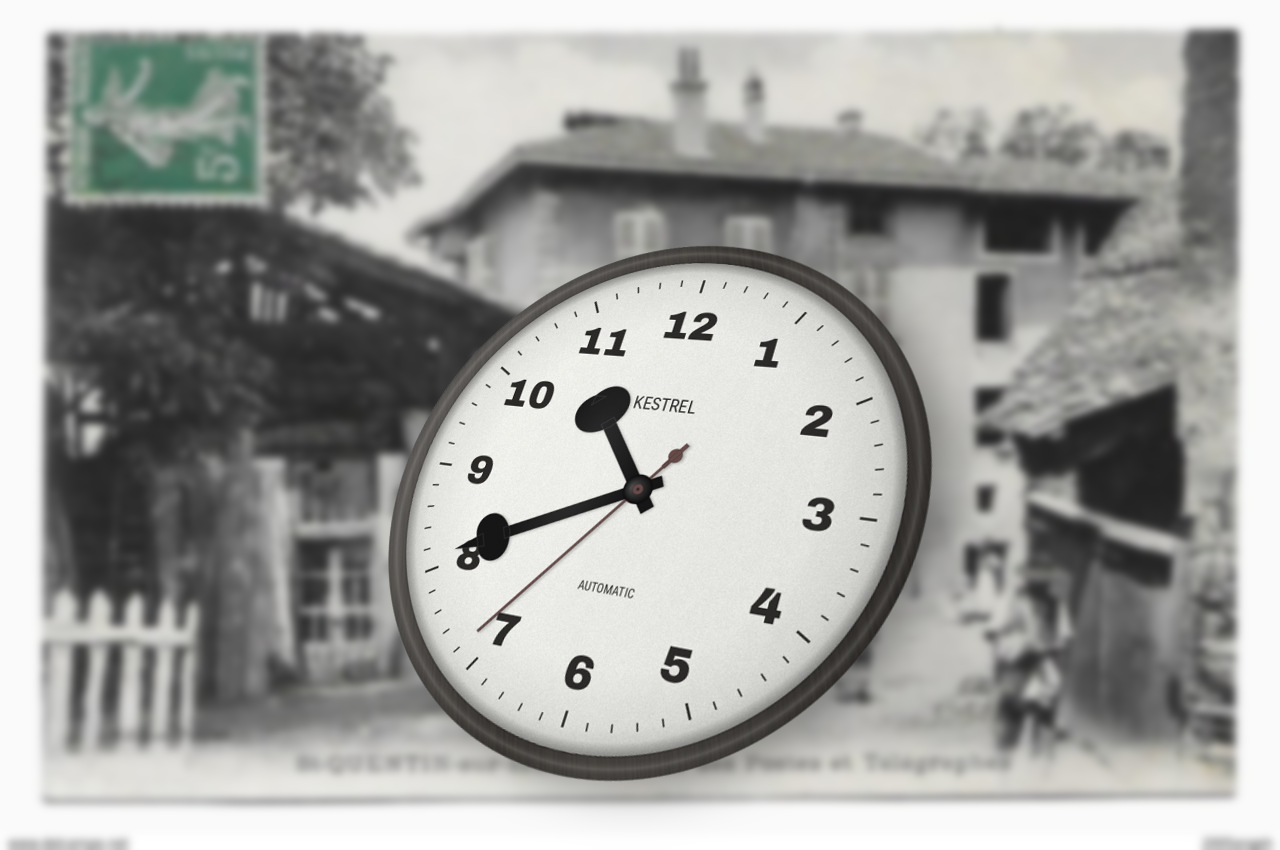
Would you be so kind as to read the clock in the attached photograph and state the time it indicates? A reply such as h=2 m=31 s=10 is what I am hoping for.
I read h=10 m=40 s=36
